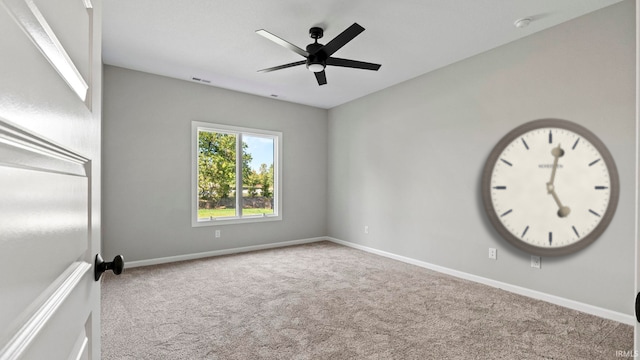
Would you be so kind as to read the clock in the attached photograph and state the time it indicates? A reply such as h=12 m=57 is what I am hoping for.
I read h=5 m=2
